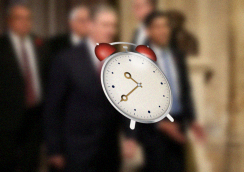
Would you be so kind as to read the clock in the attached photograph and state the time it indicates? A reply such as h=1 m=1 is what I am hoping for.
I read h=10 m=40
